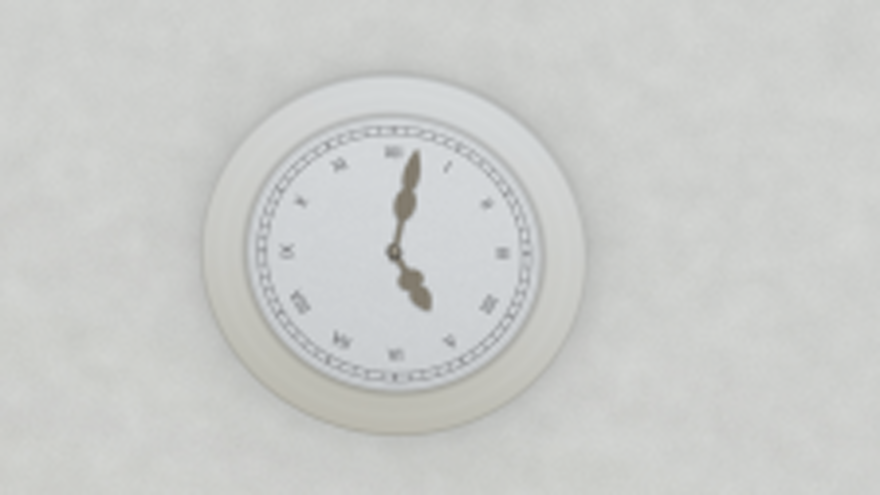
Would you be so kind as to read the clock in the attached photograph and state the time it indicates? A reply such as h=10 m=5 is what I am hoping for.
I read h=5 m=2
